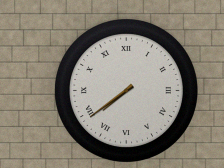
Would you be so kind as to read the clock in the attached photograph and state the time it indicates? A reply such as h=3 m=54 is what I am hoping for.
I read h=7 m=39
